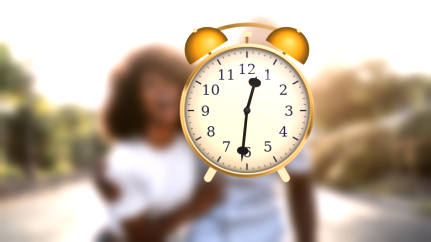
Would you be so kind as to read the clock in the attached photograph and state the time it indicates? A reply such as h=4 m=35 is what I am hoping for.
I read h=12 m=31
